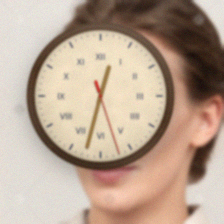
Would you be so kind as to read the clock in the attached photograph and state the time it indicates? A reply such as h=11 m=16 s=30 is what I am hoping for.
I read h=12 m=32 s=27
